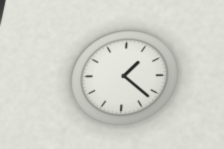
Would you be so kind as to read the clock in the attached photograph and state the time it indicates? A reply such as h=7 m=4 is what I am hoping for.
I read h=1 m=22
